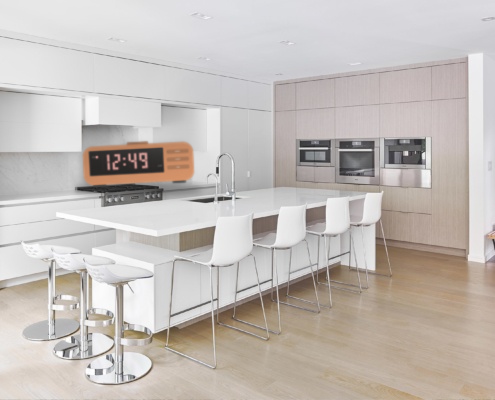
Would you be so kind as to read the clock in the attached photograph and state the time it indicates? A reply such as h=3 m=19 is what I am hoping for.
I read h=12 m=49
